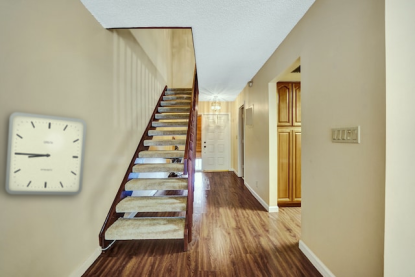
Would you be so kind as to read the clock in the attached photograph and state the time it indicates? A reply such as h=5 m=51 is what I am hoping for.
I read h=8 m=45
